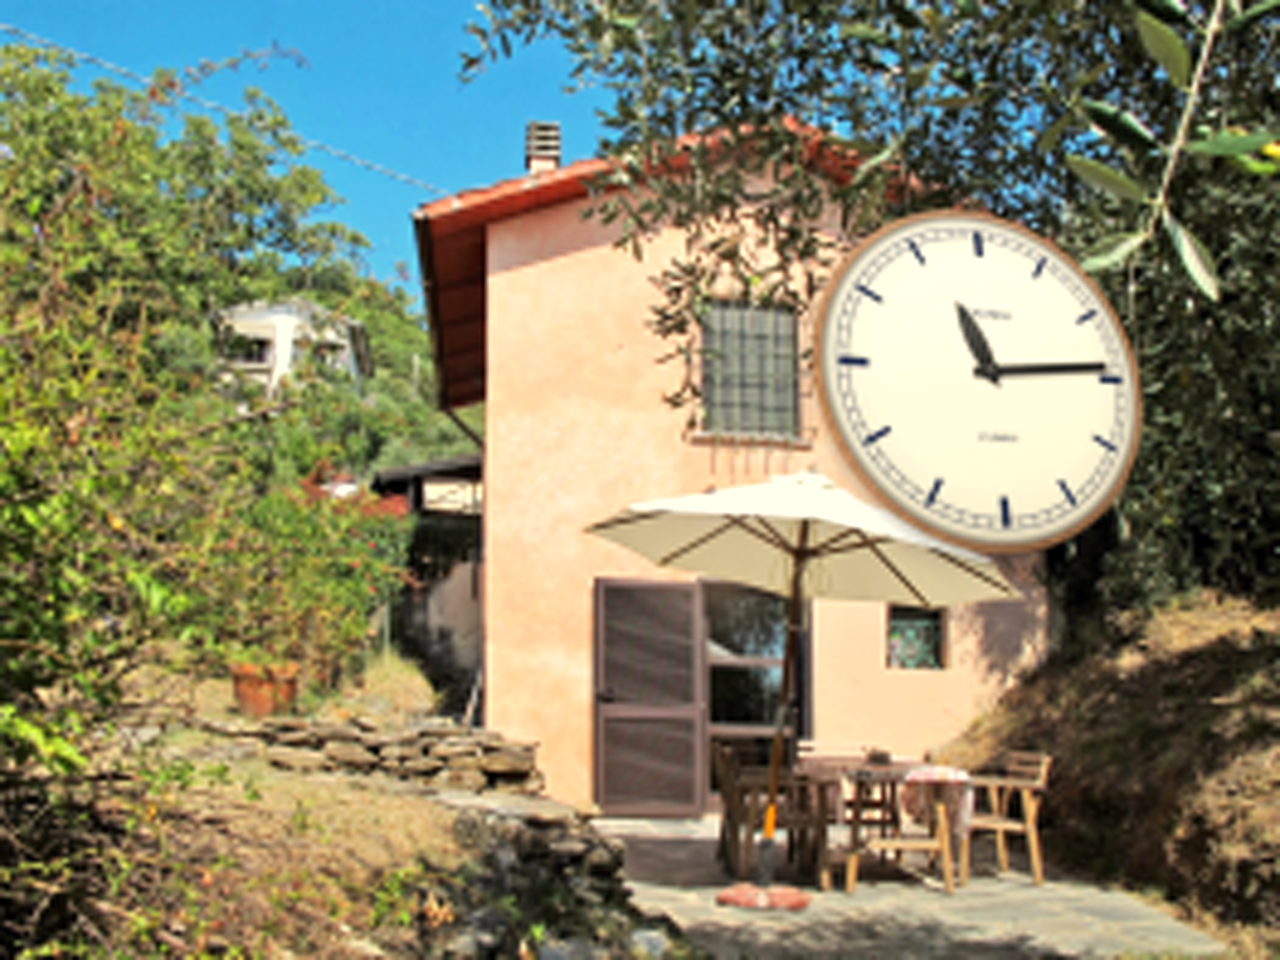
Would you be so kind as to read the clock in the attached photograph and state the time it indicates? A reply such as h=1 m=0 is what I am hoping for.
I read h=11 m=14
